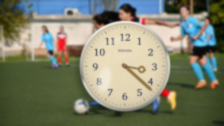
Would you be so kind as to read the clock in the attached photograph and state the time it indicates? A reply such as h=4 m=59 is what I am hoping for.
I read h=3 m=22
